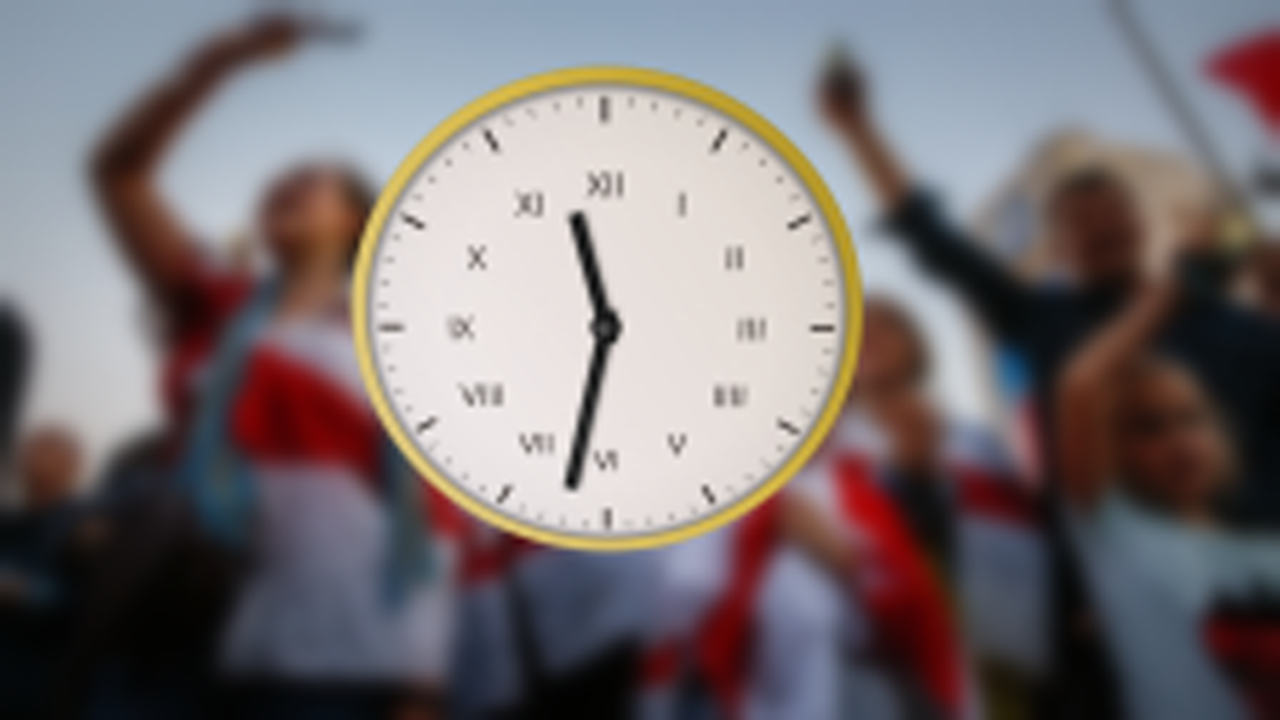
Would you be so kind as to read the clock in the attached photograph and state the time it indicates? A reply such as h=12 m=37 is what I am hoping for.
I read h=11 m=32
